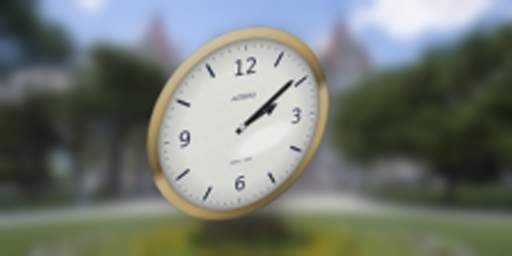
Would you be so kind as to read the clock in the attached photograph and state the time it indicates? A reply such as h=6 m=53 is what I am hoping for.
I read h=2 m=9
